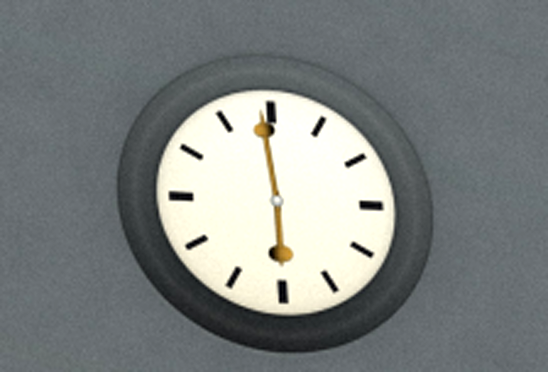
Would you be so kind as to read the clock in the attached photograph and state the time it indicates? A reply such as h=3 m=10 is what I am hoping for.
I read h=5 m=59
